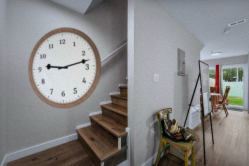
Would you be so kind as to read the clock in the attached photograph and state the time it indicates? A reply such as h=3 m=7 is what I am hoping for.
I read h=9 m=13
